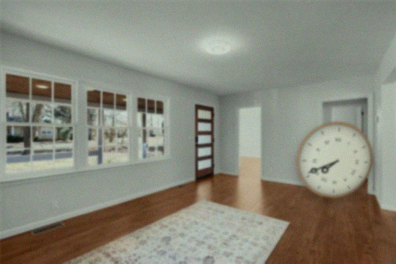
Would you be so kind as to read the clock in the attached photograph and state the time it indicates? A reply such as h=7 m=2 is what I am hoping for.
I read h=7 m=41
